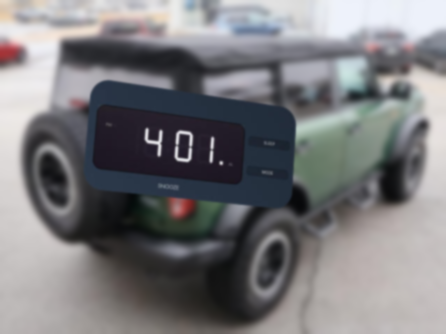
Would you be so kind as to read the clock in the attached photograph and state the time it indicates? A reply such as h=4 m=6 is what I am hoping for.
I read h=4 m=1
